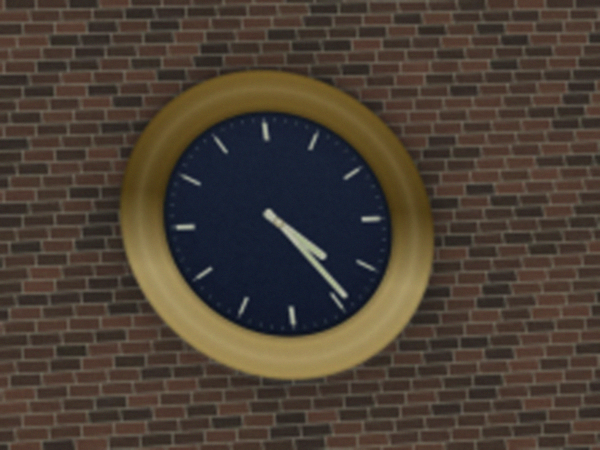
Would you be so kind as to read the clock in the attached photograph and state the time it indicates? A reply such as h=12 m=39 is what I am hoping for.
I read h=4 m=24
